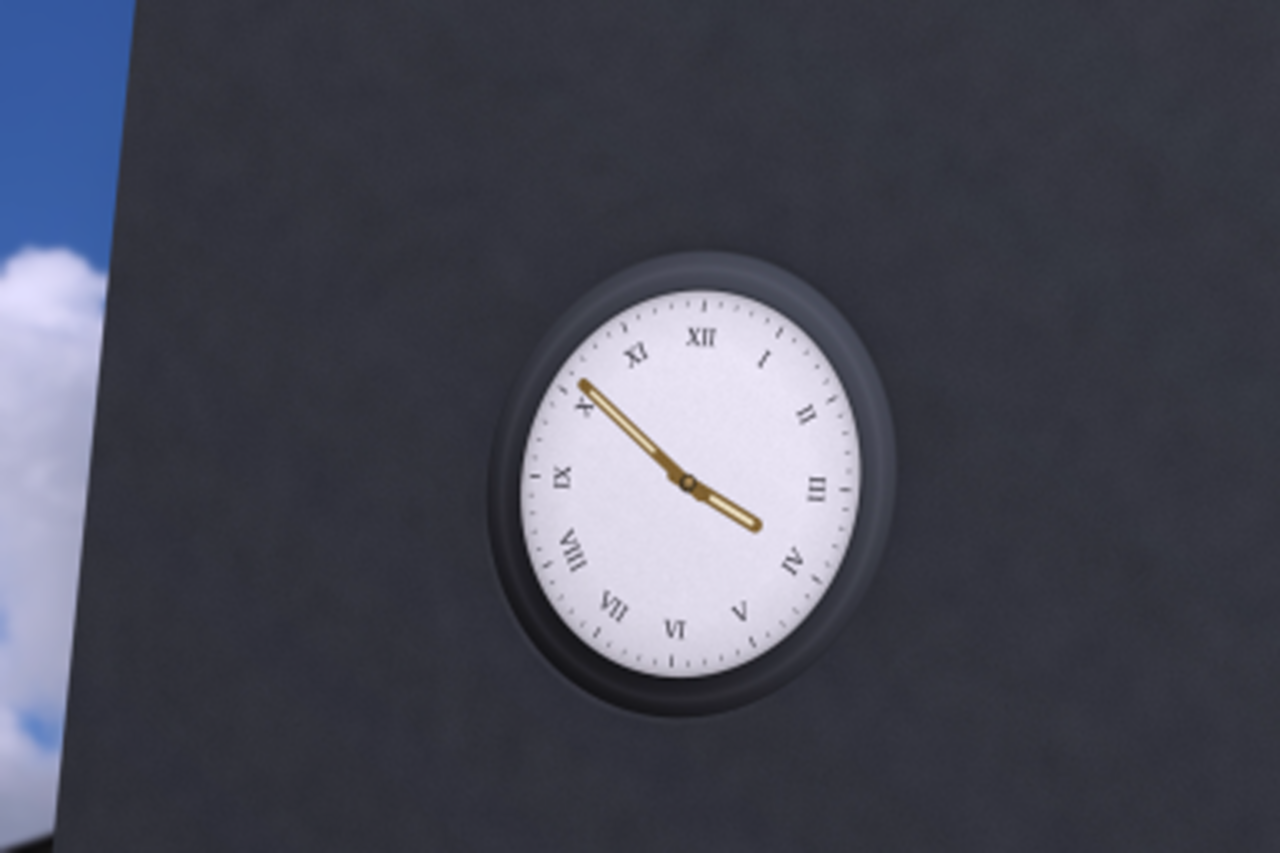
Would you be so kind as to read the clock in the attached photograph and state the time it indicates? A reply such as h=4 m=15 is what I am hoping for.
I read h=3 m=51
